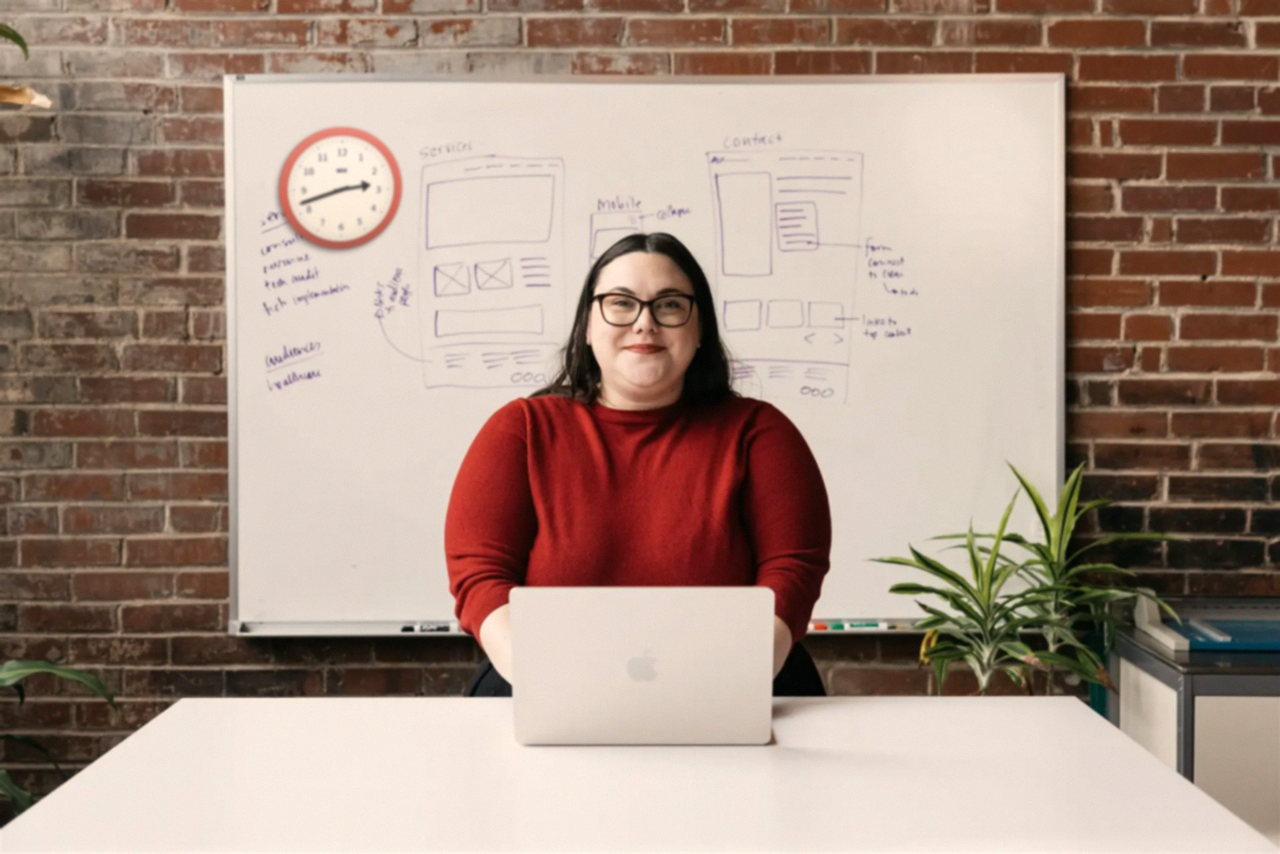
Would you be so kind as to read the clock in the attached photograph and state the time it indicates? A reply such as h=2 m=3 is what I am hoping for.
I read h=2 m=42
